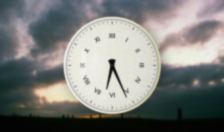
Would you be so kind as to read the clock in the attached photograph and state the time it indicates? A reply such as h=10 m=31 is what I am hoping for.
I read h=6 m=26
